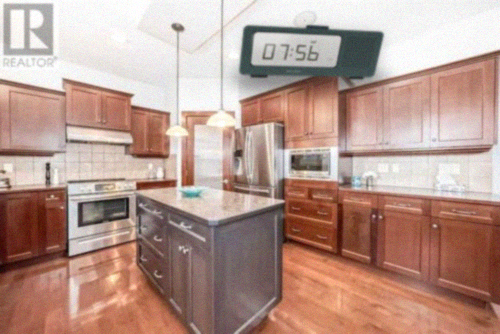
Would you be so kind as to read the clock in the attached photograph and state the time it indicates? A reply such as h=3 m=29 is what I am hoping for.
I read h=7 m=56
